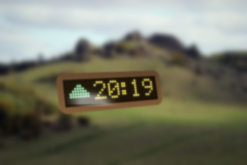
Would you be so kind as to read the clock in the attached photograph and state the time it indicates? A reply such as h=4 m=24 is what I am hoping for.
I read h=20 m=19
